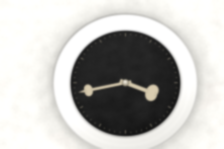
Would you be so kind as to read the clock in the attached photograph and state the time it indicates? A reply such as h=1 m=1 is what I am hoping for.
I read h=3 m=43
